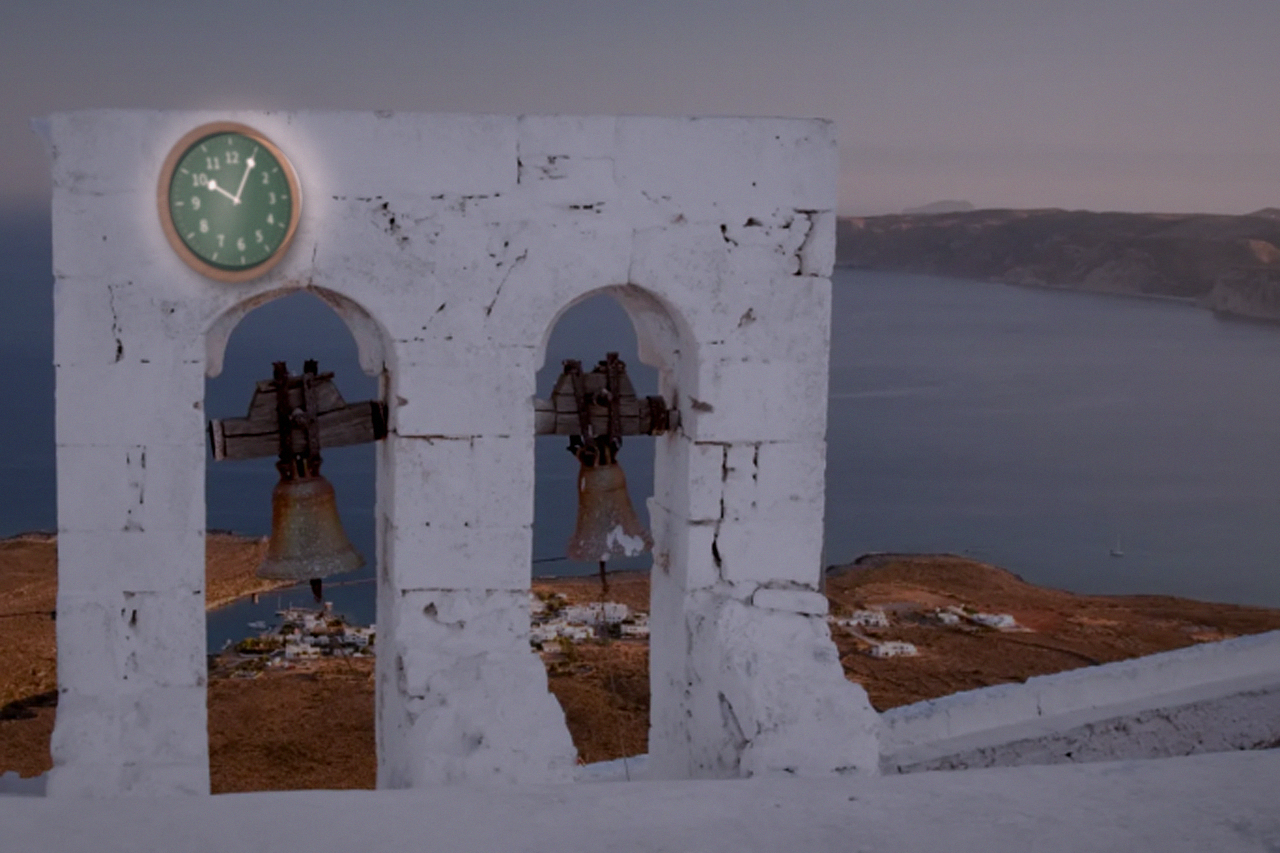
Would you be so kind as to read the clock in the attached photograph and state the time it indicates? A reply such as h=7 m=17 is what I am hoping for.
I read h=10 m=5
